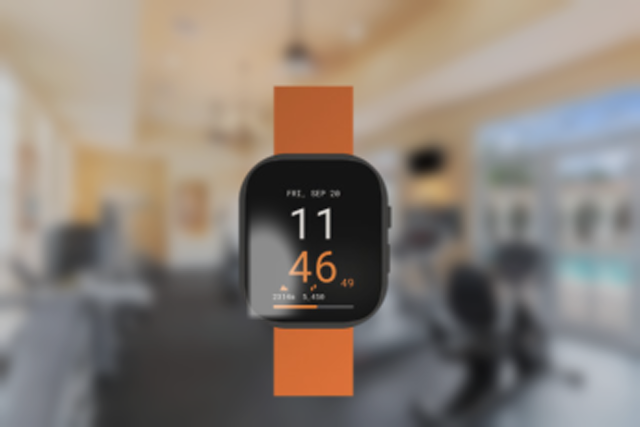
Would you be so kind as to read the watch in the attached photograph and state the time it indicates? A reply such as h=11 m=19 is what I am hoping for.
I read h=11 m=46
